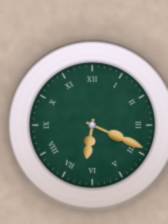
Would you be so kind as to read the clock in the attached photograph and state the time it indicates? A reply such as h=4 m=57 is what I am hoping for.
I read h=6 m=19
